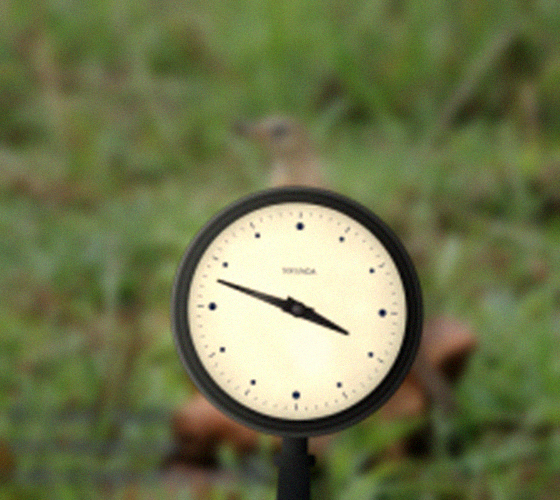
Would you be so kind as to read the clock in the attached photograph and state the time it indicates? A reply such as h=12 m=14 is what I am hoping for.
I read h=3 m=48
